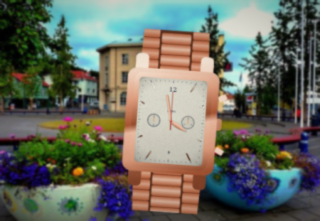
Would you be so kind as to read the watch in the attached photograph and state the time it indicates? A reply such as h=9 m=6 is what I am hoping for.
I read h=3 m=58
